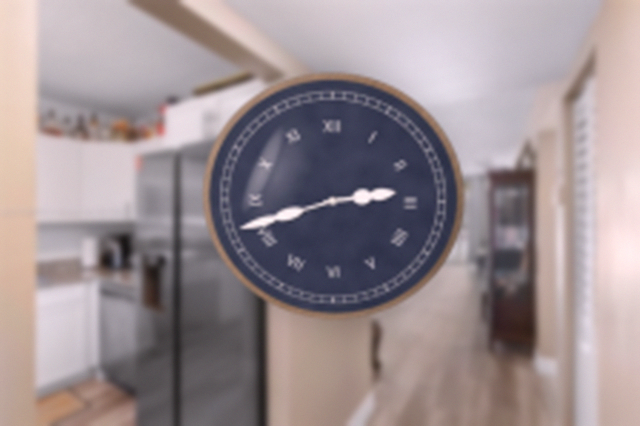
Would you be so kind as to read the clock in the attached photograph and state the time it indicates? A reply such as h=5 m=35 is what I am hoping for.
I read h=2 m=42
